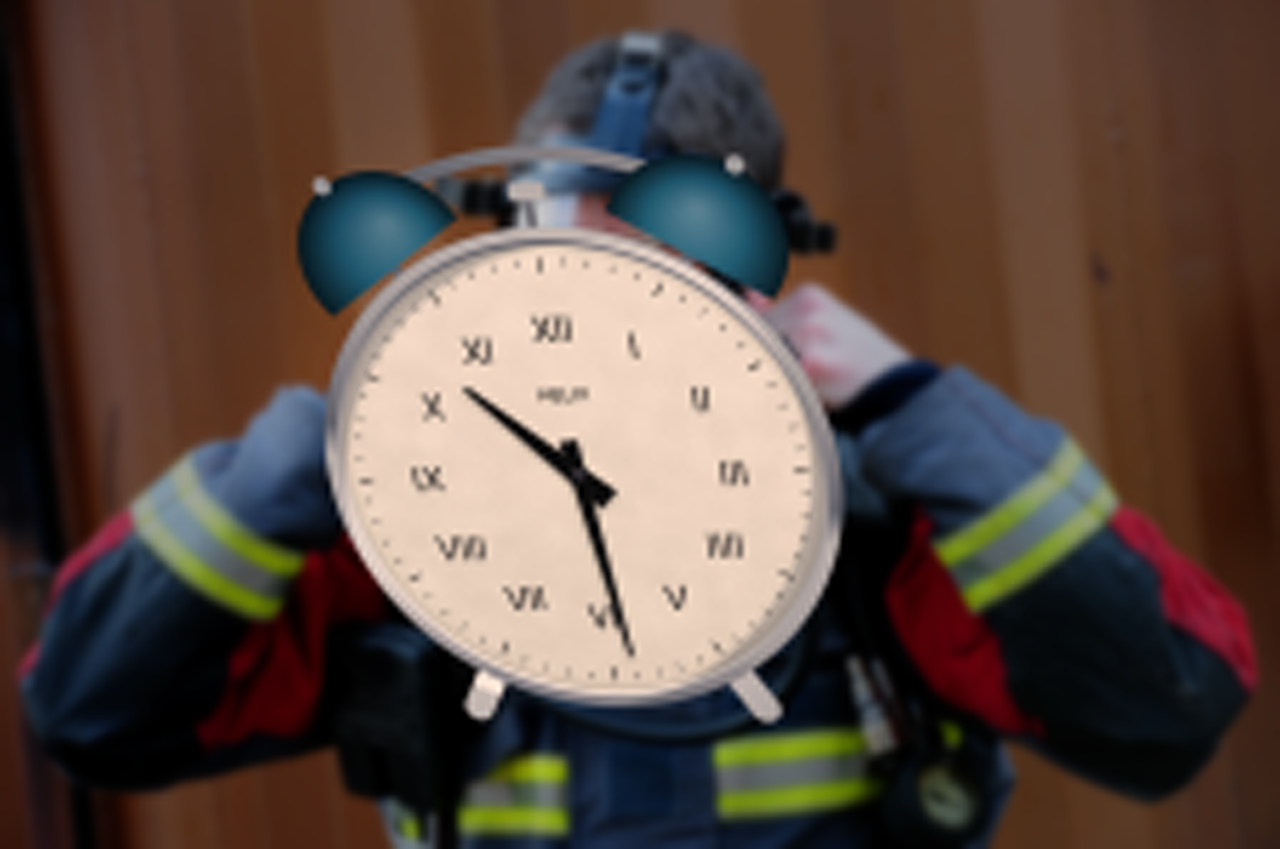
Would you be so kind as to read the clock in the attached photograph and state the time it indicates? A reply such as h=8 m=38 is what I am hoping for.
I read h=10 m=29
